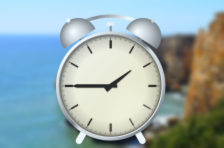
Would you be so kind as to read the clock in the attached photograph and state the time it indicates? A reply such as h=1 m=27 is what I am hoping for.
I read h=1 m=45
